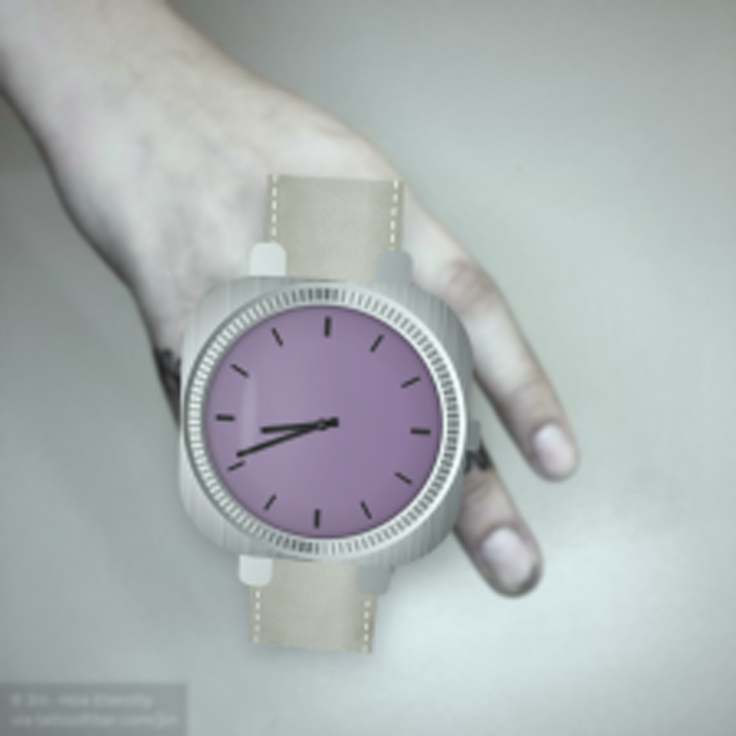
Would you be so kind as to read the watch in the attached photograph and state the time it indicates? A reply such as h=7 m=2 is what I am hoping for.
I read h=8 m=41
